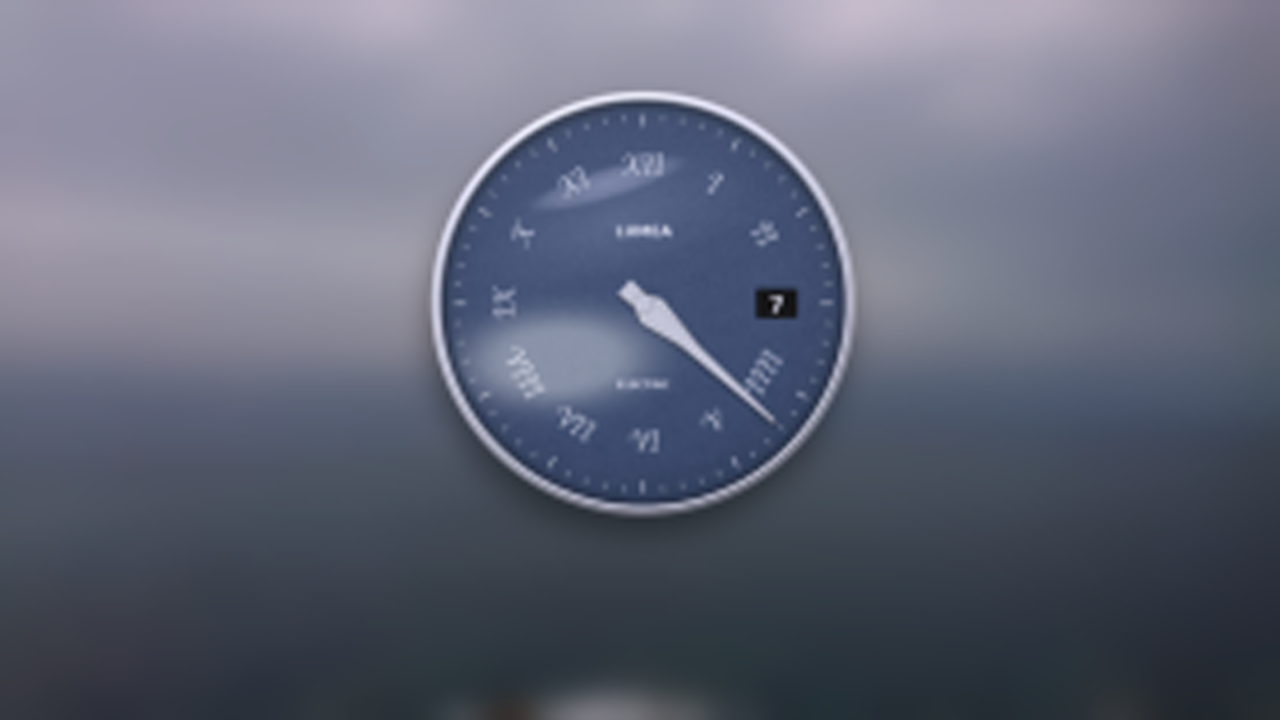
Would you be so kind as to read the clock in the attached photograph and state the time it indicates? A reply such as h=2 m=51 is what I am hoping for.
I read h=4 m=22
